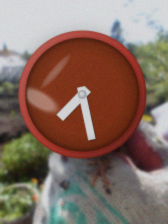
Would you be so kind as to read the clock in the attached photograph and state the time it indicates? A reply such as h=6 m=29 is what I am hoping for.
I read h=7 m=28
